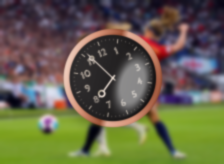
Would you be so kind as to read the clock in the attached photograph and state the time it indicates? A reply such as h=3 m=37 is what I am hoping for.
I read h=7 m=56
